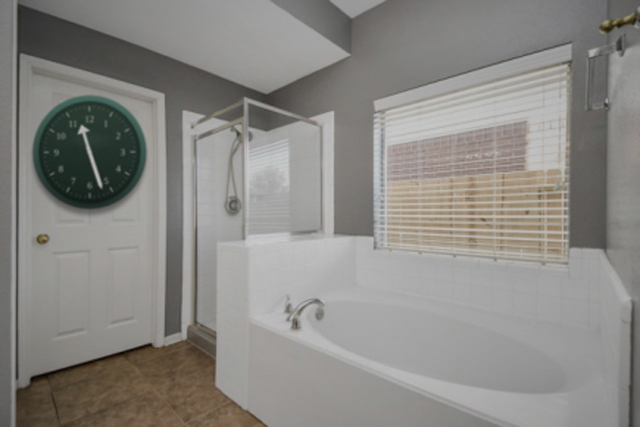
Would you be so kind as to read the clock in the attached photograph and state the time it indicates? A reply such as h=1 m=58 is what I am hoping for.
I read h=11 m=27
